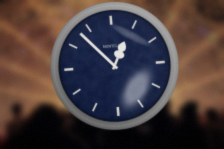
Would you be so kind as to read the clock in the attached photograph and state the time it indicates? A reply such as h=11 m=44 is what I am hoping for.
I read h=12 m=53
